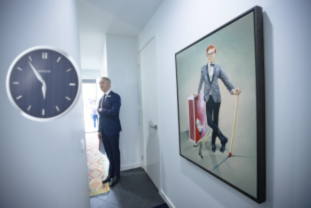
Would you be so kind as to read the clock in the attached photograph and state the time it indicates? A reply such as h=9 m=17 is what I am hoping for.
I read h=5 m=54
